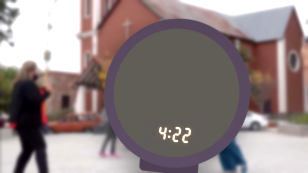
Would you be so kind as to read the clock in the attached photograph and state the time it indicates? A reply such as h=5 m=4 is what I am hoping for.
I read h=4 m=22
